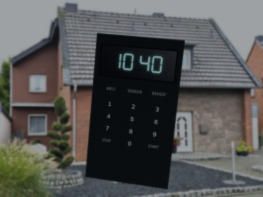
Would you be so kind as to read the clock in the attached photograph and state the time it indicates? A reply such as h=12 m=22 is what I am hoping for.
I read h=10 m=40
